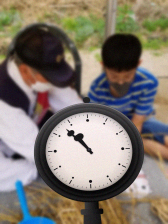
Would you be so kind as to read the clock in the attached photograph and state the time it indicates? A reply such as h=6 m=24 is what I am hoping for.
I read h=10 m=53
